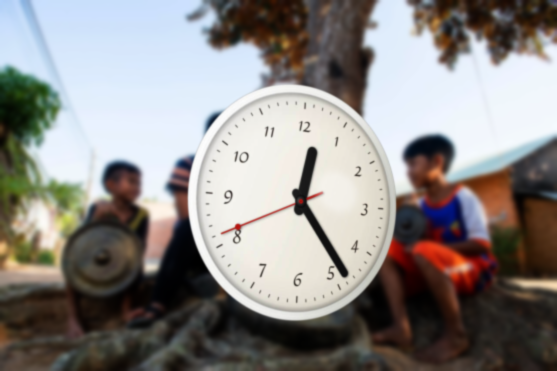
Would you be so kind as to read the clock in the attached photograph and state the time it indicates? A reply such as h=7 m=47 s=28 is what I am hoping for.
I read h=12 m=23 s=41
